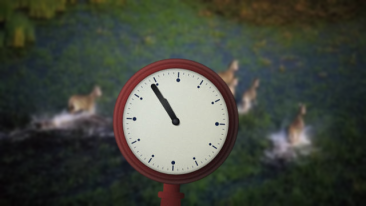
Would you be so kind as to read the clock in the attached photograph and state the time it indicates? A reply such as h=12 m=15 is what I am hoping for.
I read h=10 m=54
